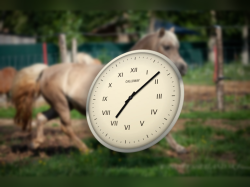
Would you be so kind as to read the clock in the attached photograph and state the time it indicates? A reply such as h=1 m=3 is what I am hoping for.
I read h=7 m=8
